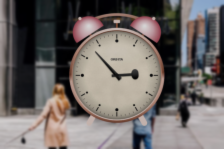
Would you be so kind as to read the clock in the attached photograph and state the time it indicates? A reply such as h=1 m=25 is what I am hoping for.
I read h=2 m=53
